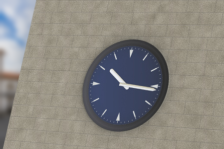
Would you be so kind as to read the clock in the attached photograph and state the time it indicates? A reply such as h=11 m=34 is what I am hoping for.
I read h=10 m=16
